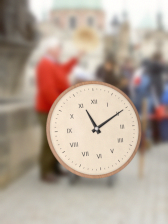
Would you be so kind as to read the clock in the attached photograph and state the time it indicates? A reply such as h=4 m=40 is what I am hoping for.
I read h=11 m=10
